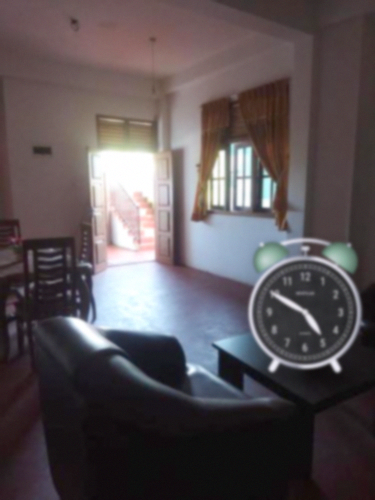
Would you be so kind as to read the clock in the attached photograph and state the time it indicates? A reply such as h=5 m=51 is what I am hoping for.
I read h=4 m=50
